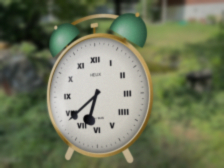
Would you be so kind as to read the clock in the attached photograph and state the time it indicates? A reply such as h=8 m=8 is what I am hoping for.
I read h=6 m=39
